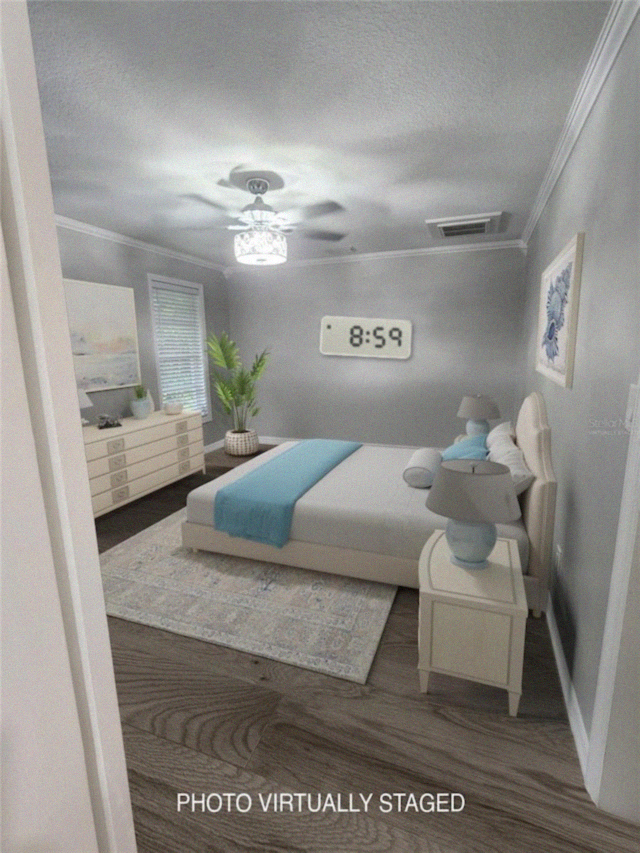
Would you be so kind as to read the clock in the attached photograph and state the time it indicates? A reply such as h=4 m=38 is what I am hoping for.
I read h=8 m=59
